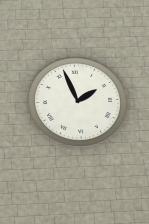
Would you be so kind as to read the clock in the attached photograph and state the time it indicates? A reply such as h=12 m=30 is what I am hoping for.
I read h=1 m=57
